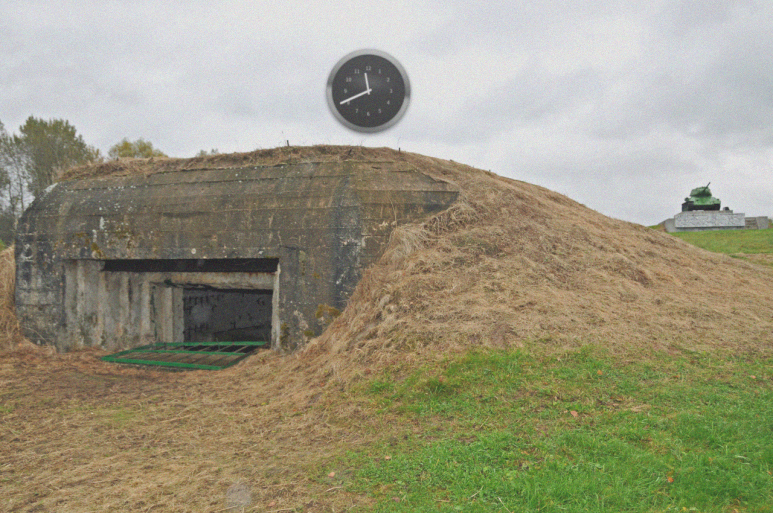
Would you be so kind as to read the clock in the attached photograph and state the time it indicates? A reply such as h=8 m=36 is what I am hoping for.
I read h=11 m=41
